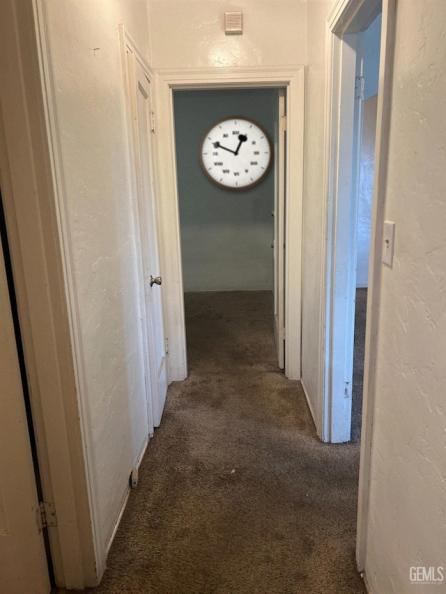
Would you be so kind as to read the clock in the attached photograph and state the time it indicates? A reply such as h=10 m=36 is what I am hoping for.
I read h=12 m=49
